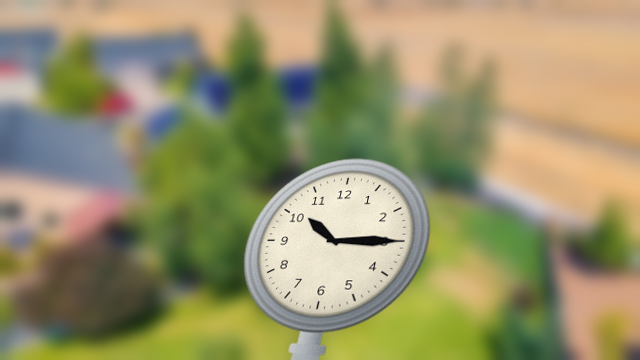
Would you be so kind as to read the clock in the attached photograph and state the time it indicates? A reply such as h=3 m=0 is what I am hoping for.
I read h=10 m=15
